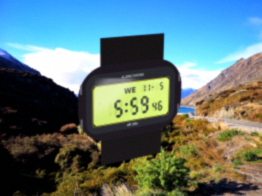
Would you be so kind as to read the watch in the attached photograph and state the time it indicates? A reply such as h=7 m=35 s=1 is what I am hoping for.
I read h=5 m=59 s=46
